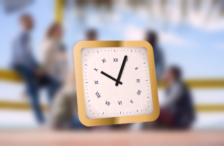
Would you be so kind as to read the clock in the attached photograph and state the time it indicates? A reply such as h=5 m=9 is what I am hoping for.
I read h=10 m=4
